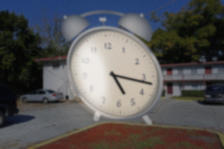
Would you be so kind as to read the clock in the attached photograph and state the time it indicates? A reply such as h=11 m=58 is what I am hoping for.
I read h=5 m=17
